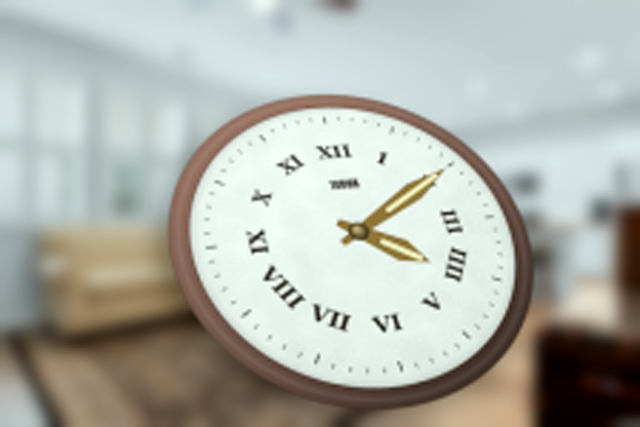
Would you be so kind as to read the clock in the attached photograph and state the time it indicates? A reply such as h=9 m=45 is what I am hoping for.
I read h=4 m=10
